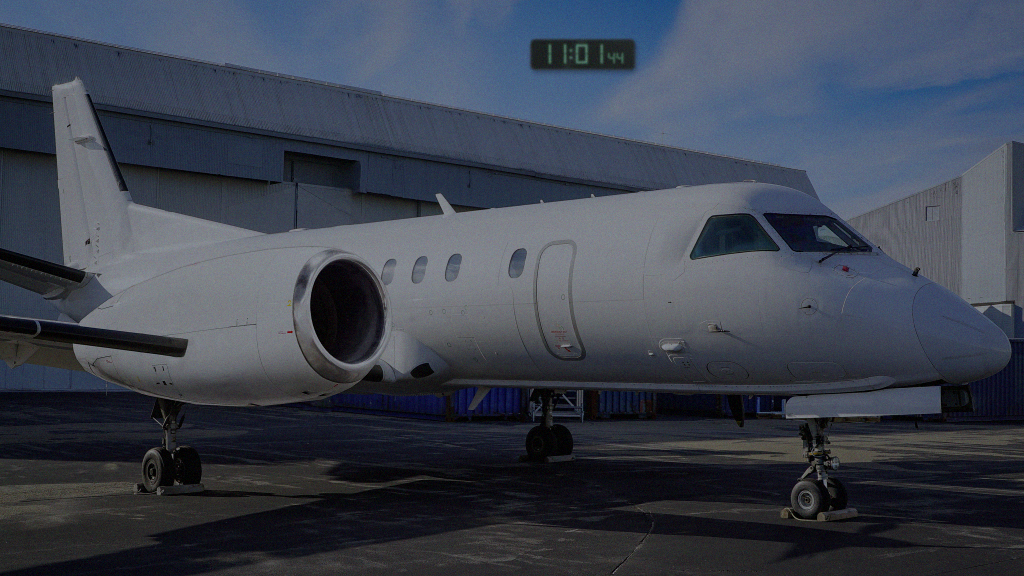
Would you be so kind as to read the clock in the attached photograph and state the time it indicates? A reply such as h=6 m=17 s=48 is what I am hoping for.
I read h=11 m=1 s=44
